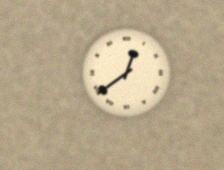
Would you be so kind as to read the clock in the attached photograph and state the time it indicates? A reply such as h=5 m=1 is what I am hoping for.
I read h=12 m=39
